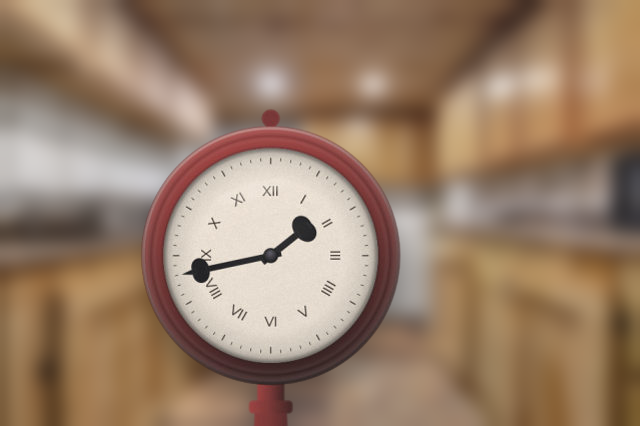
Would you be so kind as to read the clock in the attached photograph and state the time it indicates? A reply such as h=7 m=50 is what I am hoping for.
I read h=1 m=43
